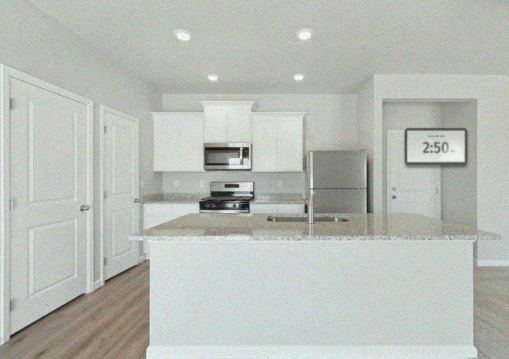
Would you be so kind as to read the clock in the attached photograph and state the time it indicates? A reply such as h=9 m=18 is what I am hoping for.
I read h=2 m=50
